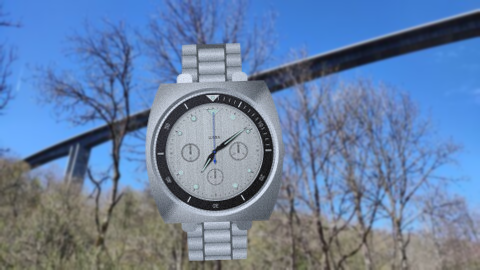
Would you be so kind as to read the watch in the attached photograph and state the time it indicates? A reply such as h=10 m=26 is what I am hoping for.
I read h=7 m=9
